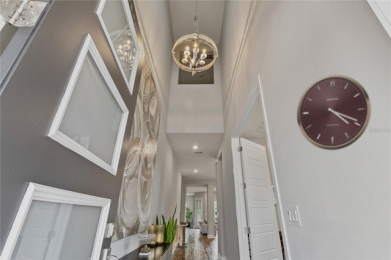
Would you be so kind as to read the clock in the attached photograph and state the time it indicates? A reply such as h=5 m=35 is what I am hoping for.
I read h=4 m=19
